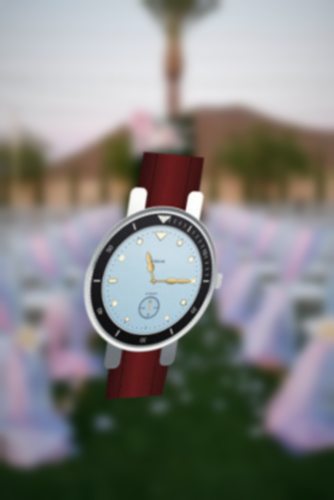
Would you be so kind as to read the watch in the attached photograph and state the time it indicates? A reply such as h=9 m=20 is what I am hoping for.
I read h=11 m=15
